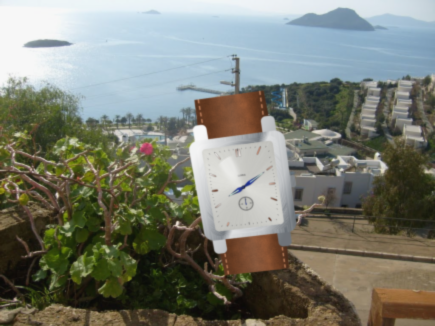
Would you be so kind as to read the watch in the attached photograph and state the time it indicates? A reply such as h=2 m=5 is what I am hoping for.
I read h=8 m=10
